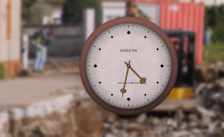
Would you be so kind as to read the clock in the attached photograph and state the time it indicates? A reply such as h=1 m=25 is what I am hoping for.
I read h=4 m=32
